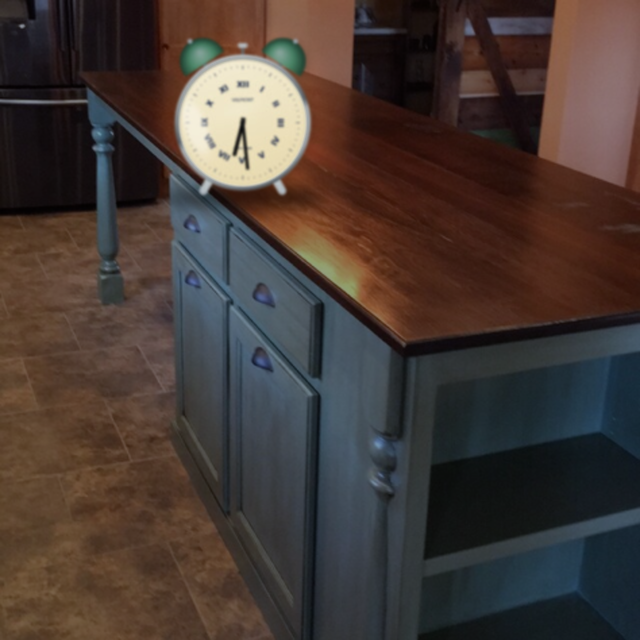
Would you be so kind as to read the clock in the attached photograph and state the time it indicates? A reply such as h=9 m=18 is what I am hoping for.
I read h=6 m=29
